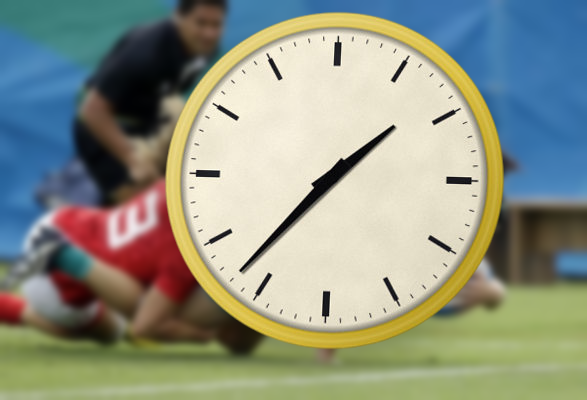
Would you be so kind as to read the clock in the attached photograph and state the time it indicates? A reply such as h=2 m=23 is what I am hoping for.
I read h=1 m=37
